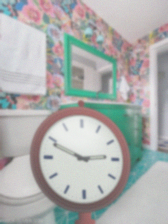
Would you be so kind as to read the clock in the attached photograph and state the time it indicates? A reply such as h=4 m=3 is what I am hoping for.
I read h=2 m=49
